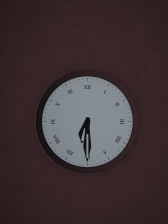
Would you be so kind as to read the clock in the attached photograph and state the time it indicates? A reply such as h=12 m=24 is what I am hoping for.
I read h=6 m=30
